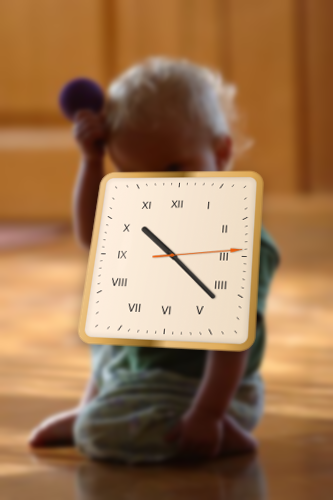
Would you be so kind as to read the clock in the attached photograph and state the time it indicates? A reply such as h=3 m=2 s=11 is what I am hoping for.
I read h=10 m=22 s=14
